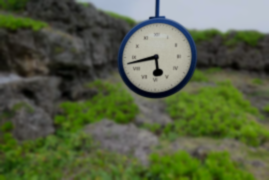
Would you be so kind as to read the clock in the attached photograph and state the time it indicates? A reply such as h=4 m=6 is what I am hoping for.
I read h=5 m=43
